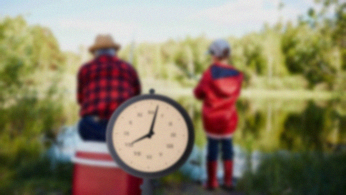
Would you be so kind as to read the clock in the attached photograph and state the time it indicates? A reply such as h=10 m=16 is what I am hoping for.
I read h=8 m=2
